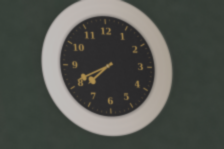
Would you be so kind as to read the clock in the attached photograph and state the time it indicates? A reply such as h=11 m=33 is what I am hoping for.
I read h=7 m=41
